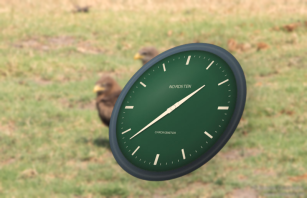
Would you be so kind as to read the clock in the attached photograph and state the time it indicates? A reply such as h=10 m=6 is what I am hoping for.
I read h=1 m=38
